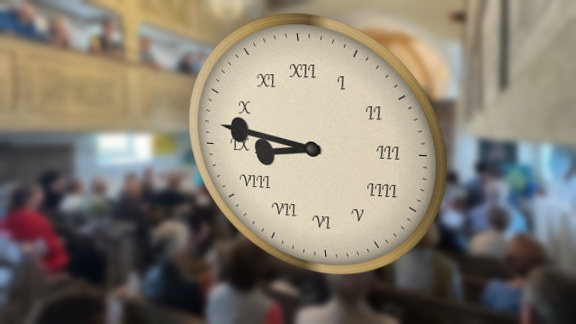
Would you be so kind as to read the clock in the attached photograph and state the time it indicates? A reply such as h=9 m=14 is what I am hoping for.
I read h=8 m=47
